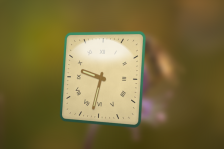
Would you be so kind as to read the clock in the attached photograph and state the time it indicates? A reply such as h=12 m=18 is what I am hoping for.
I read h=9 m=32
